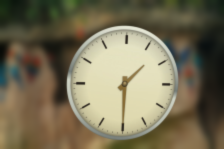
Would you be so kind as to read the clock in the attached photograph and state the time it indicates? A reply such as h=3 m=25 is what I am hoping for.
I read h=1 m=30
